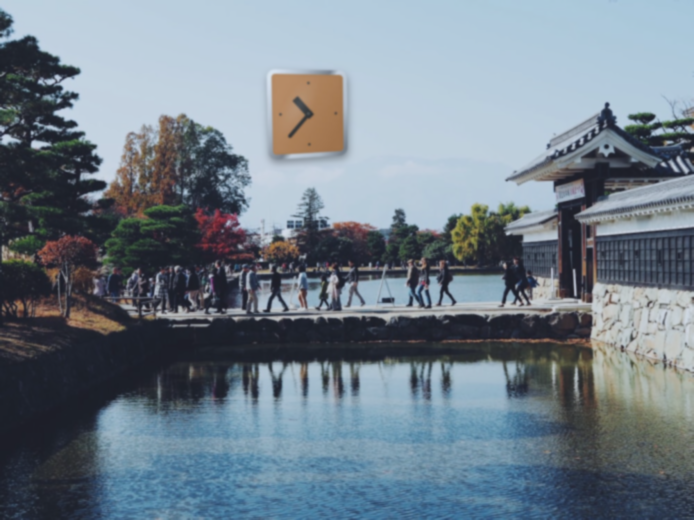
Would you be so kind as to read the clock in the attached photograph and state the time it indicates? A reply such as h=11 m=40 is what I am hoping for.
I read h=10 m=37
